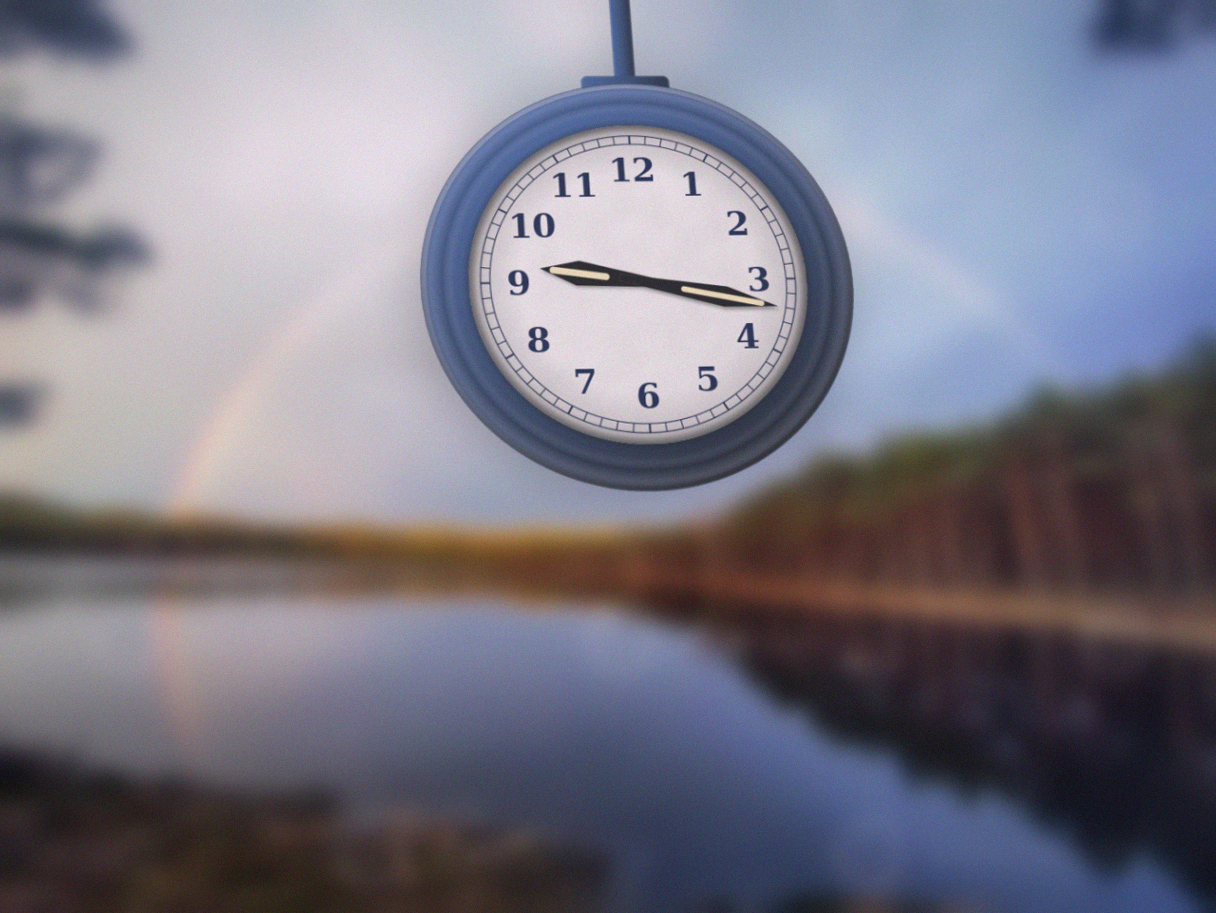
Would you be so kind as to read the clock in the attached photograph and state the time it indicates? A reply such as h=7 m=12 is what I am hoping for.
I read h=9 m=17
